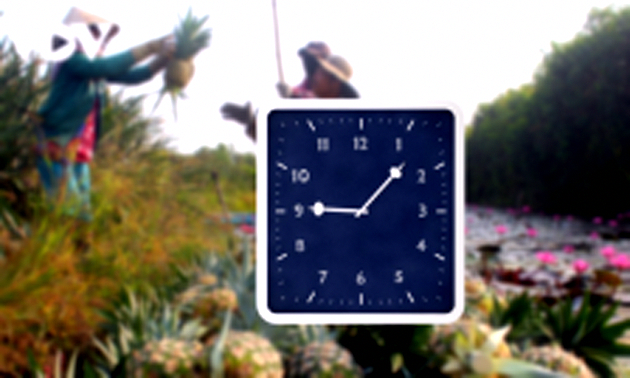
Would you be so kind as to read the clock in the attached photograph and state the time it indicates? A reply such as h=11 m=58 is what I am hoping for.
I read h=9 m=7
